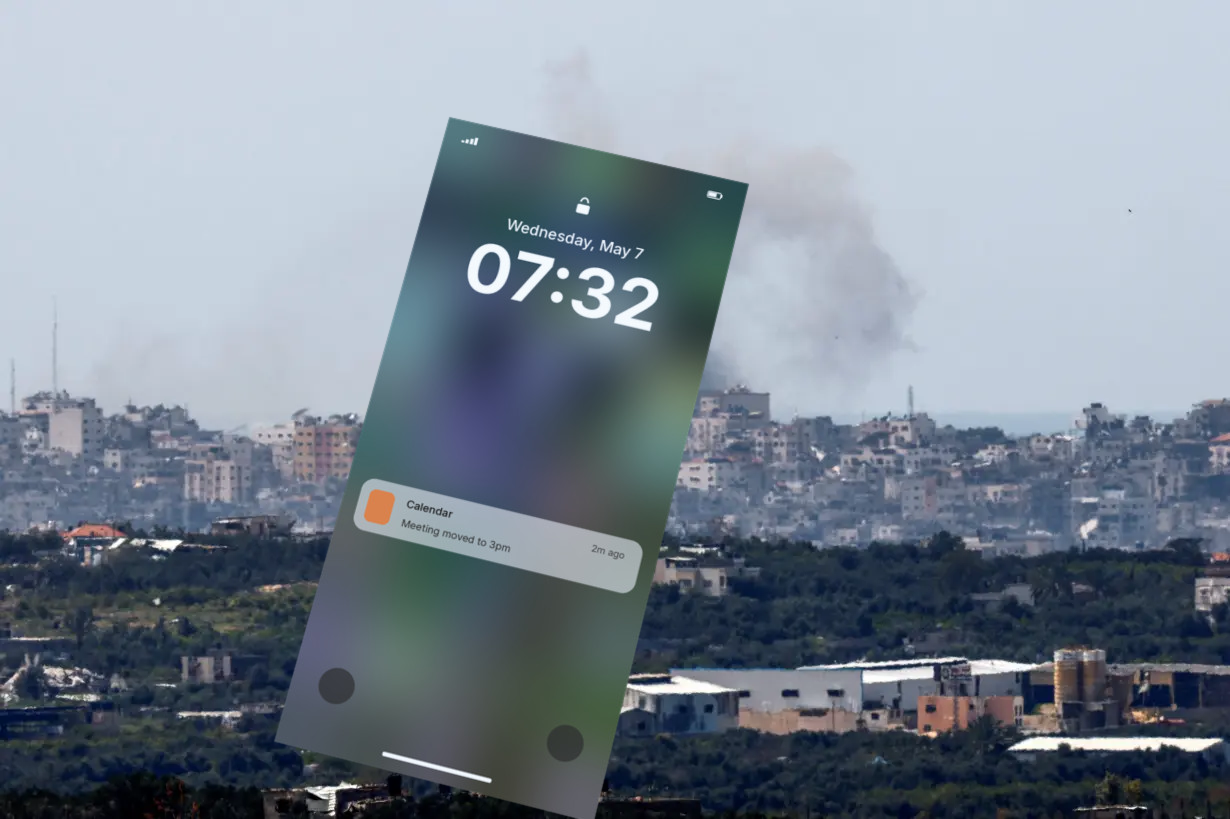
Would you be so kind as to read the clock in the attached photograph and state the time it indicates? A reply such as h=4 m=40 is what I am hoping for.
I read h=7 m=32
